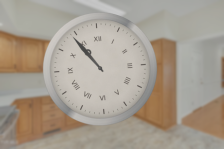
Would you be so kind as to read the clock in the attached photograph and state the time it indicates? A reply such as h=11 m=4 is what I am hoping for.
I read h=10 m=54
